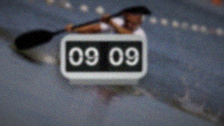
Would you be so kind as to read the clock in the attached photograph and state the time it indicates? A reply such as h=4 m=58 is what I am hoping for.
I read h=9 m=9
